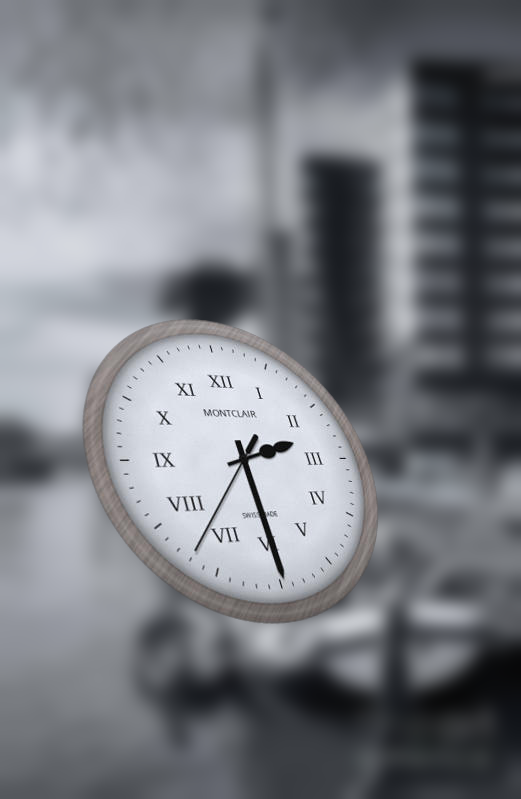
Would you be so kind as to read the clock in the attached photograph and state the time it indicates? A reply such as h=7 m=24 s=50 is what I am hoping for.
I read h=2 m=29 s=37
